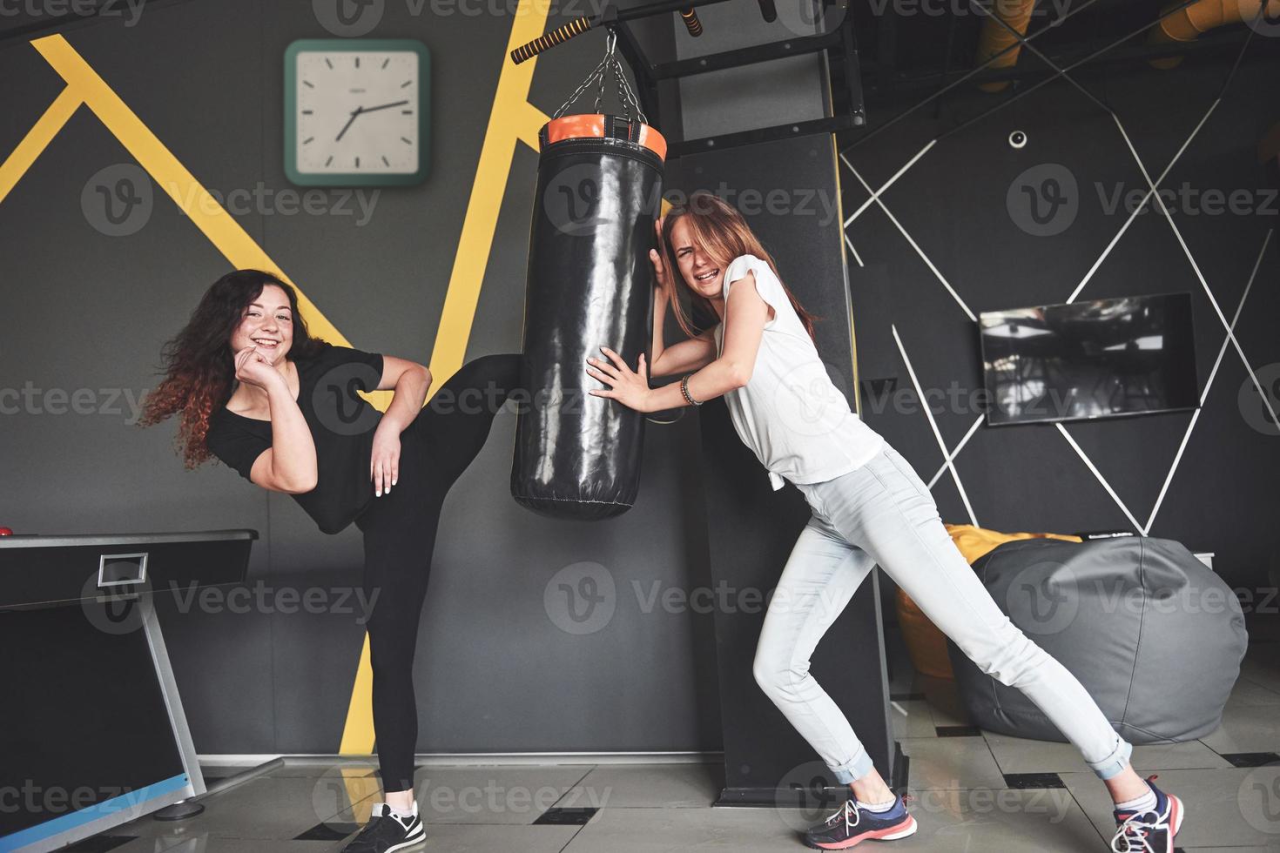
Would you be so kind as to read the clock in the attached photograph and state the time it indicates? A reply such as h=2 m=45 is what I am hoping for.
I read h=7 m=13
